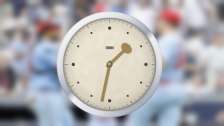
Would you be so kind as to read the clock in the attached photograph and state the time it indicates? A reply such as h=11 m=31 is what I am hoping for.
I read h=1 m=32
